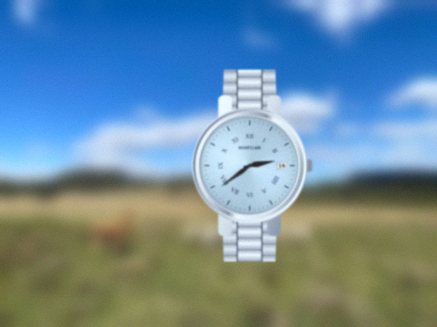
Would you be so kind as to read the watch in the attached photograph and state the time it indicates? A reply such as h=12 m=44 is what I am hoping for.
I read h=2 m=39
